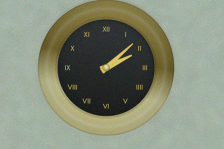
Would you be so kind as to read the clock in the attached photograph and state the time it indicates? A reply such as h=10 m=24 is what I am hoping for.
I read h=2 m=8
